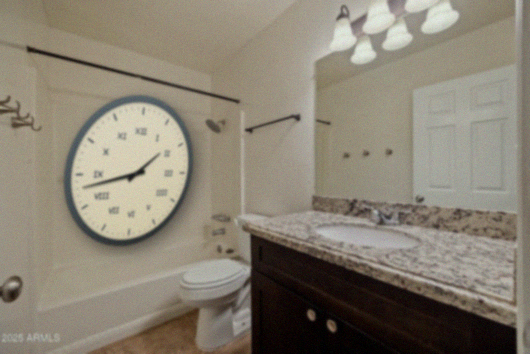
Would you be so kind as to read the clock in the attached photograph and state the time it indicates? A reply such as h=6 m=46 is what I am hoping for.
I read h=1 m=43
